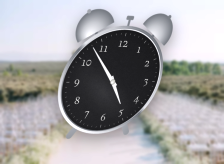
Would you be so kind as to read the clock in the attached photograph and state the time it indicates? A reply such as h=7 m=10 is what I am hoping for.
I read h=4 m=53
